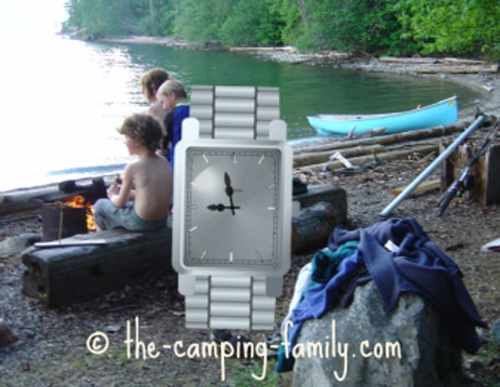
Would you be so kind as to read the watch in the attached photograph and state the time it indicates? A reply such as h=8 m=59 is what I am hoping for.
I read h=8 m=58
